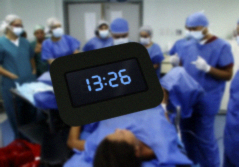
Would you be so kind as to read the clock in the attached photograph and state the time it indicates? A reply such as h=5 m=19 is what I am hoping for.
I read h=13 m=26
